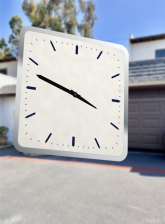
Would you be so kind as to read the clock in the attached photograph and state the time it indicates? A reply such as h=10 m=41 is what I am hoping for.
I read h=3 m=48
